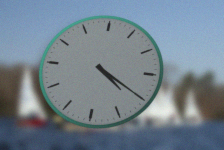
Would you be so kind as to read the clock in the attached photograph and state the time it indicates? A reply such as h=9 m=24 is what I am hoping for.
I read h=4 m=20
